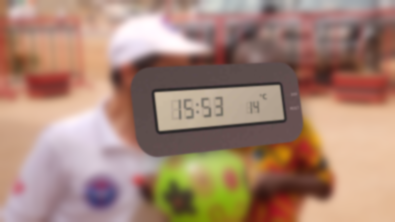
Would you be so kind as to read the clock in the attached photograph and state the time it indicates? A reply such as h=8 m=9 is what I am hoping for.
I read h=15 m=53
